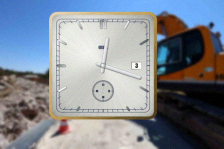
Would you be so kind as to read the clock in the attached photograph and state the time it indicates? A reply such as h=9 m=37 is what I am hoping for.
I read h=12 m=18
